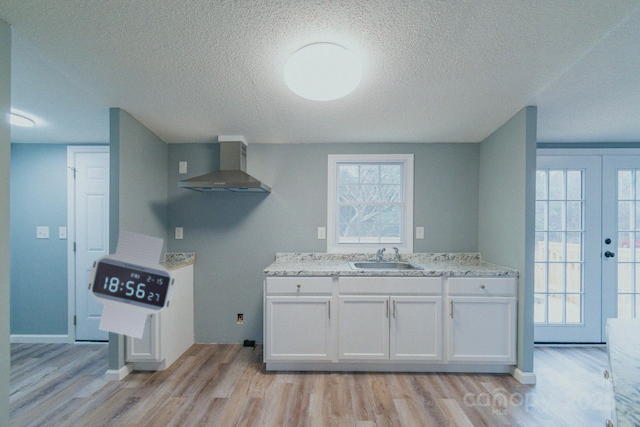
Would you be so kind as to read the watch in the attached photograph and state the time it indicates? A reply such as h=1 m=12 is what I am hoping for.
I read h=18 m=56
